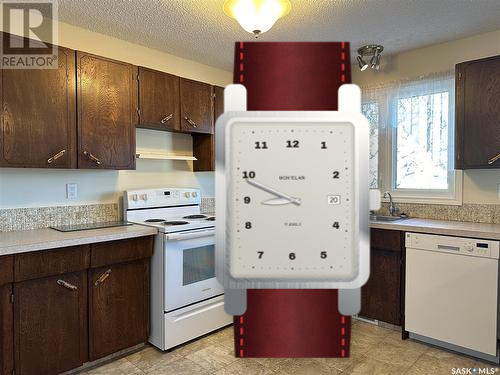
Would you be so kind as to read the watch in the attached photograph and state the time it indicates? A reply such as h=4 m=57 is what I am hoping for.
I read h=8 m=49
